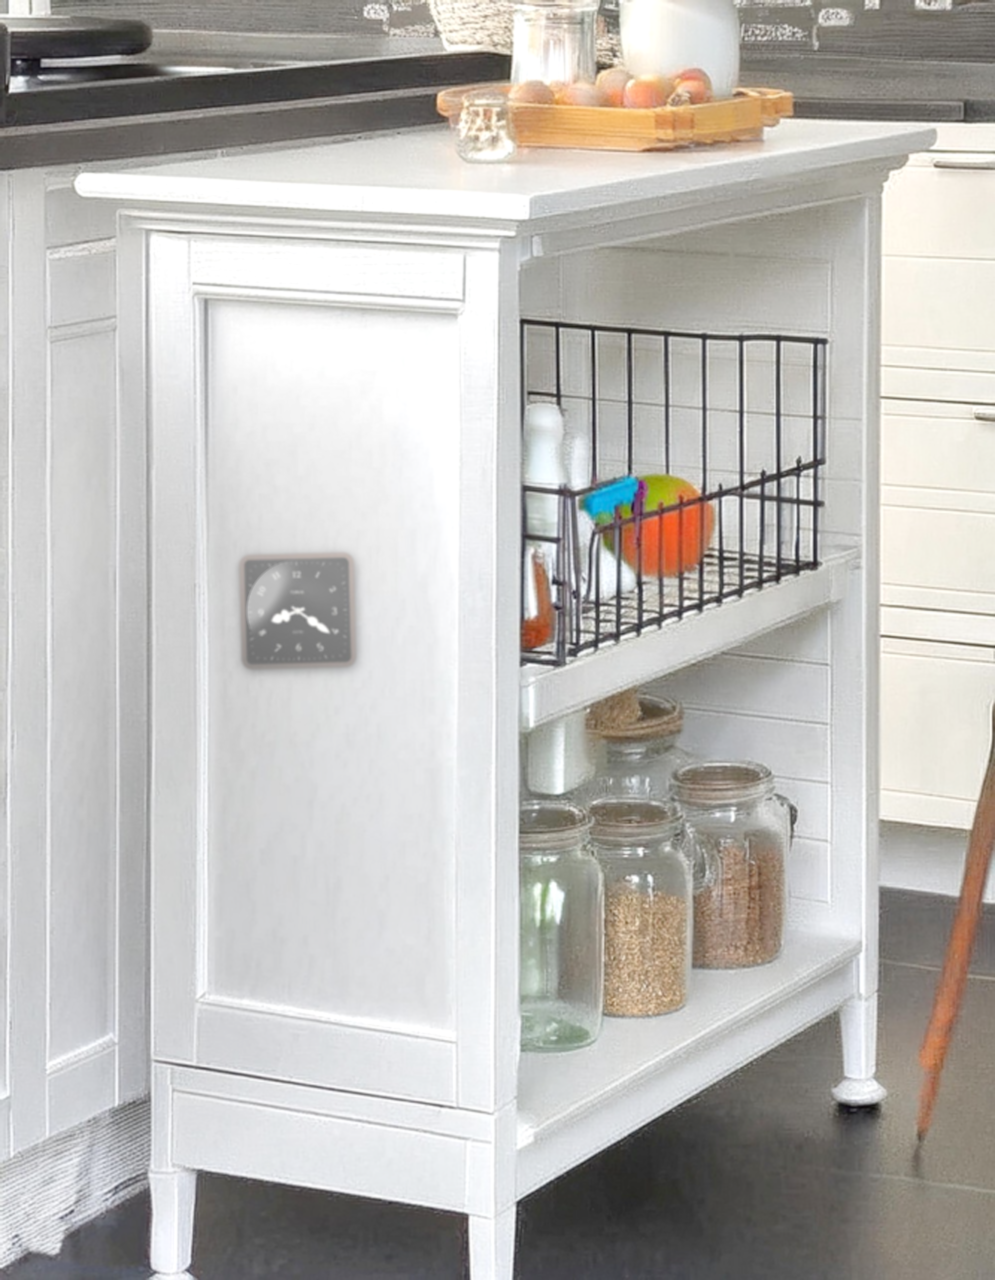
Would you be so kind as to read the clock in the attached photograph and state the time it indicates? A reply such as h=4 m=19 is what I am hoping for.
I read h=8 m=21
